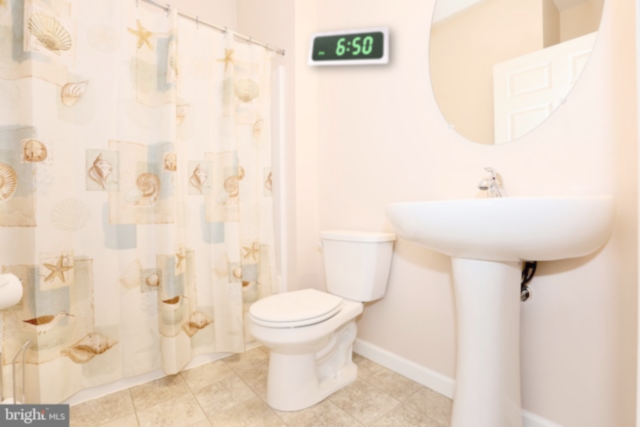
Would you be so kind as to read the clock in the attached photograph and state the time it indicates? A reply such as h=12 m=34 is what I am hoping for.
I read h=6 m=50
